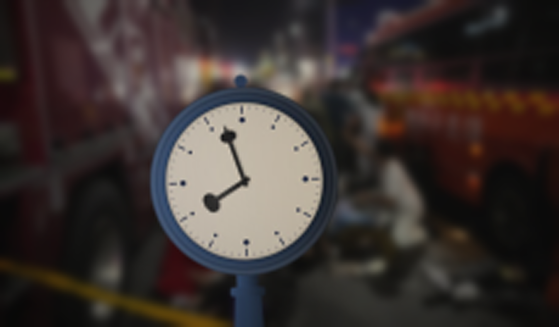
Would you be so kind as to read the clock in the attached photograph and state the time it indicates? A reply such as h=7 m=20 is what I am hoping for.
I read h=7 m=57
